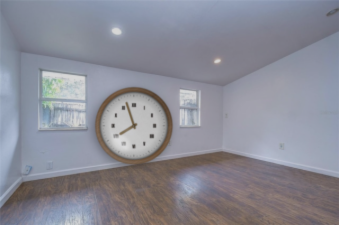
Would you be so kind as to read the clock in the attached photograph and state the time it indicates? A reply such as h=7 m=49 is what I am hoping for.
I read h=7 m=57
